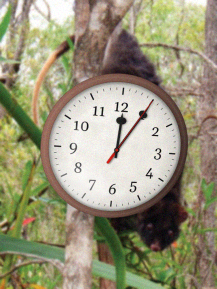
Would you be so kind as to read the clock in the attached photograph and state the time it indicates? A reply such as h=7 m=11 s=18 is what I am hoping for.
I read h=12 m=5 s=5
